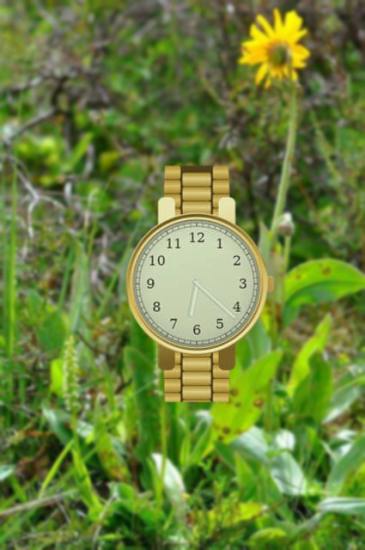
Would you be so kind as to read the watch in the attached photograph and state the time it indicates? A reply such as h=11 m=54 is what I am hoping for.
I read h=6 m=22
